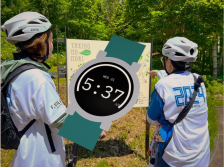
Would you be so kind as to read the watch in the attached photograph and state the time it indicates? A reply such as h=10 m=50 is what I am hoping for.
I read h=5 m=37
